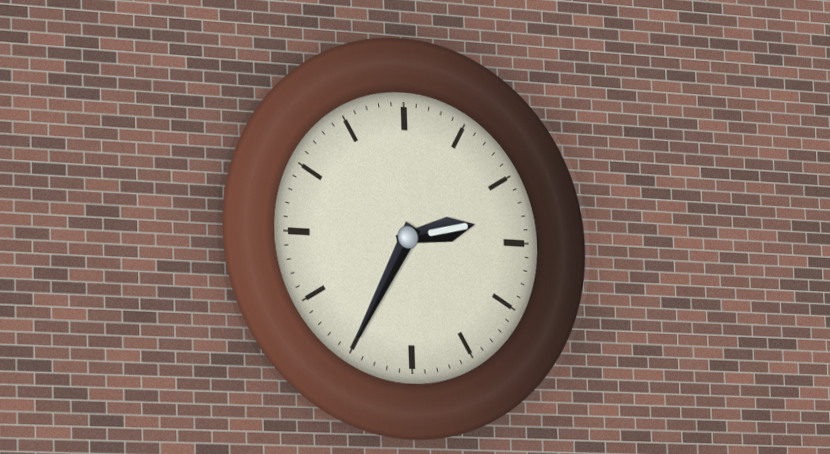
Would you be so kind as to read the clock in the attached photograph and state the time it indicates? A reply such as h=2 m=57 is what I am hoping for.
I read h=2 m=35
